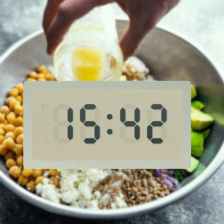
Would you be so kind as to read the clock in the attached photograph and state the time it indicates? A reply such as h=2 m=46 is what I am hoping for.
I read h=15 m=42
